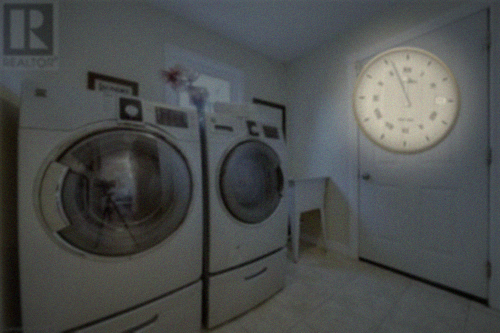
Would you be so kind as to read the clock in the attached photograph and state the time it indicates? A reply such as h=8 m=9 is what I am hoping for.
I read h=11 m=56
